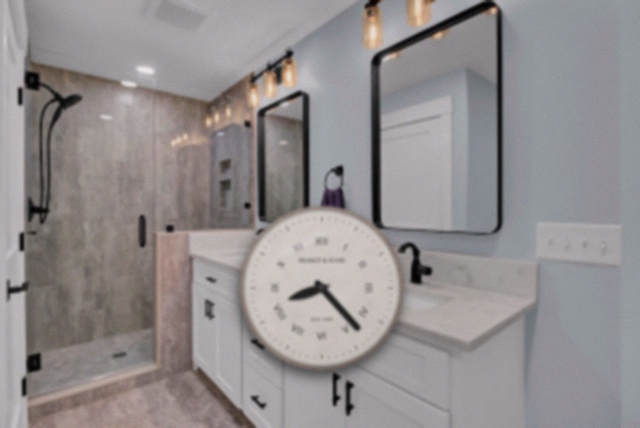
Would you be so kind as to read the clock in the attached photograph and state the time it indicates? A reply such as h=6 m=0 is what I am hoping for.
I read h=8 m=23
